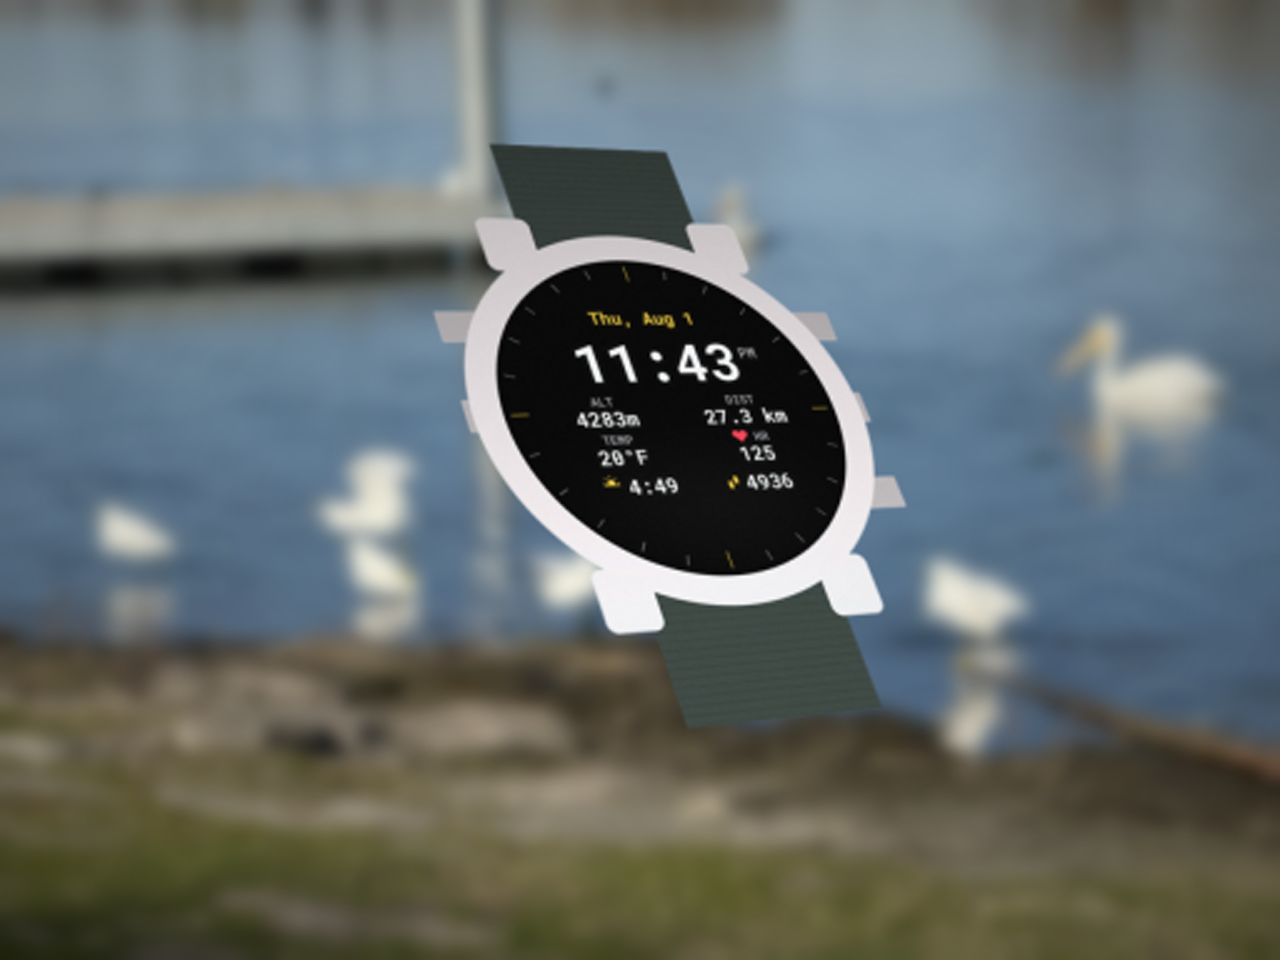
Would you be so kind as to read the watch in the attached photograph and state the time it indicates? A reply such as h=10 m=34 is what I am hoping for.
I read h=11 m=43
